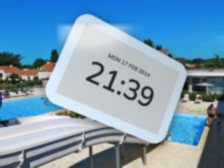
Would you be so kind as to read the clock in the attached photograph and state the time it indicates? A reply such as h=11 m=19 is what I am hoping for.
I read h=21 m=39
